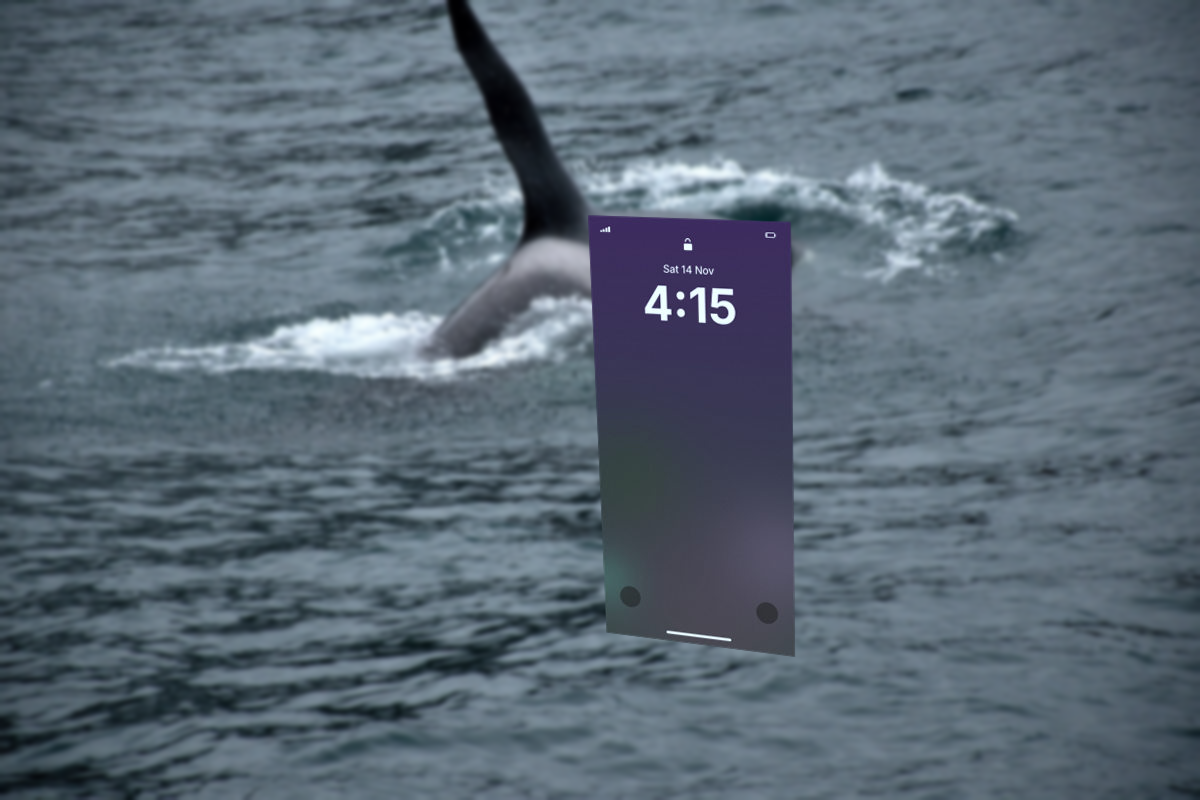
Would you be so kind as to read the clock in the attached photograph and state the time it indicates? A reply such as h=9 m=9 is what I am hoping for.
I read h=4 m=15
